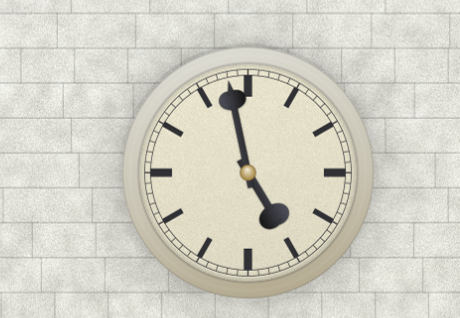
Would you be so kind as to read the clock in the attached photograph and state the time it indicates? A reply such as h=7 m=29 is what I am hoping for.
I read h=4 m=58
